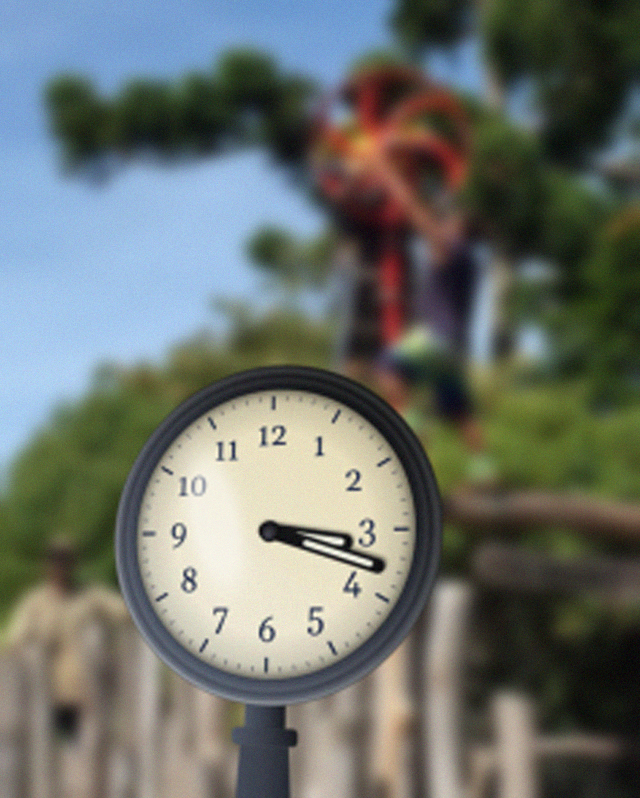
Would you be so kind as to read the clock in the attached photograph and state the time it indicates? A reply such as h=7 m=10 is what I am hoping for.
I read h=3 m=18
